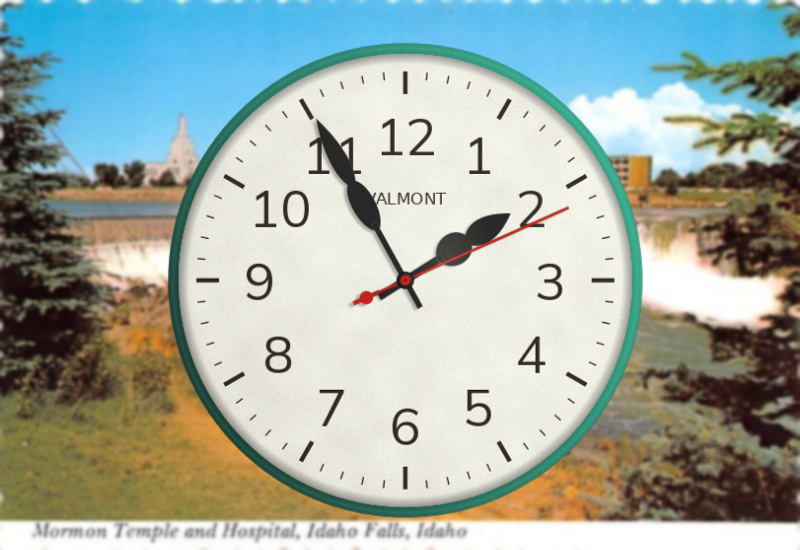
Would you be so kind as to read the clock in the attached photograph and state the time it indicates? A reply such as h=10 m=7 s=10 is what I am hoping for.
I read h=1 m=55 s=11
